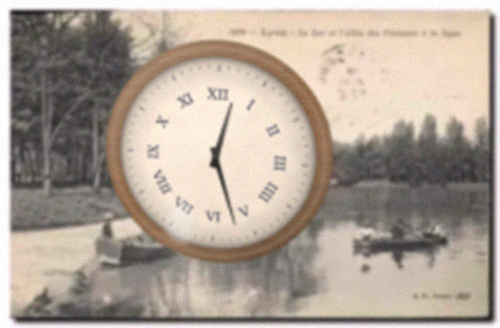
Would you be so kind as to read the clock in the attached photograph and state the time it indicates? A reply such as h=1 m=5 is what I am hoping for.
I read h=12 m=27
